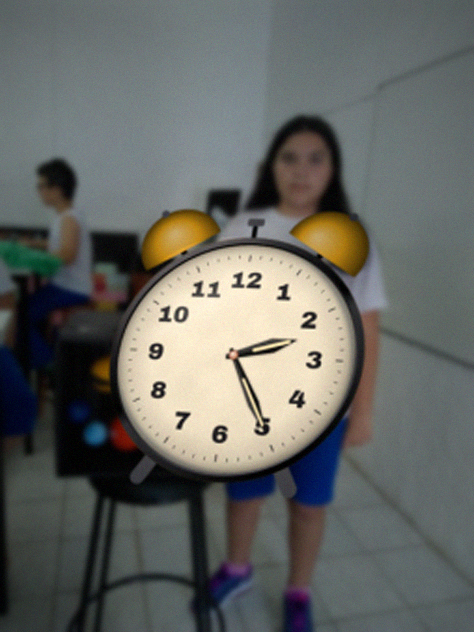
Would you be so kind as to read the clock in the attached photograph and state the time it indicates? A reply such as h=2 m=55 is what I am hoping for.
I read h=2 m=25
